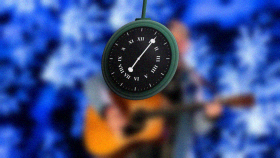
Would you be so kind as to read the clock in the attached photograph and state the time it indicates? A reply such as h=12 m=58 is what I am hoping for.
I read h=7 m=6
